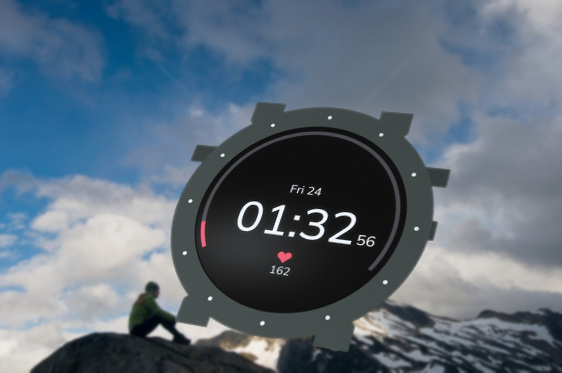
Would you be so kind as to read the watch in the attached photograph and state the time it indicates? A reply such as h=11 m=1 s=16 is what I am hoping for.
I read h=1 m=32 s=56
